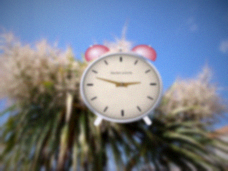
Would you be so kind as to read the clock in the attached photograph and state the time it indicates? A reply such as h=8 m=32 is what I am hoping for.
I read h=2 m=48
